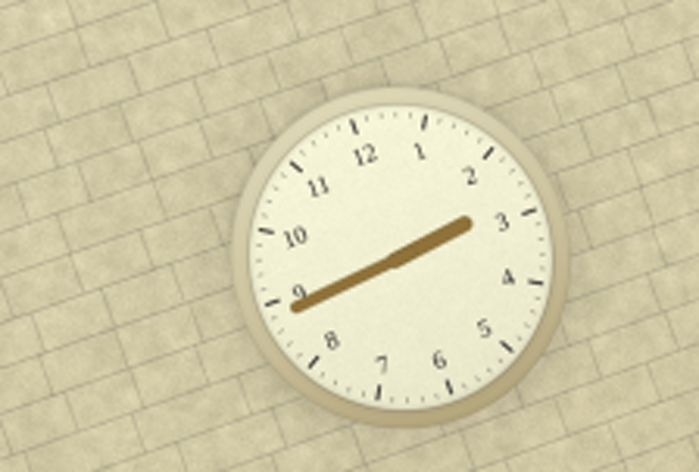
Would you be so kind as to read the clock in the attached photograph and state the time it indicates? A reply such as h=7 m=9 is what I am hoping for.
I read h=2 m=44
